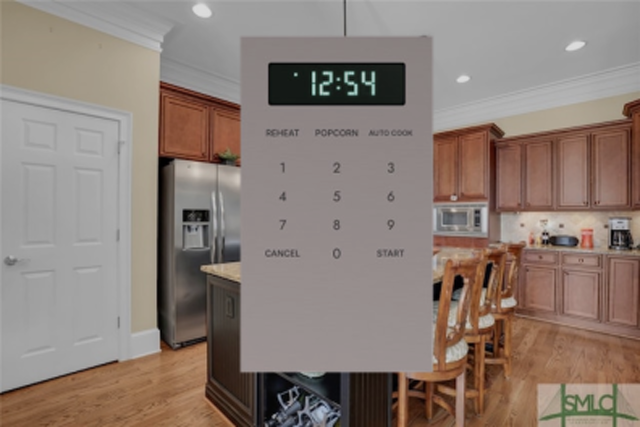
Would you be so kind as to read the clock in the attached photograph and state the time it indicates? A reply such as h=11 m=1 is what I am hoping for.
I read h=12 m=54
